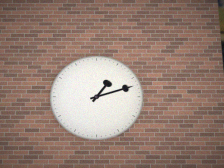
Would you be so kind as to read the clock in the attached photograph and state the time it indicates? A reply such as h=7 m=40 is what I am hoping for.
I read h=1 m=12
